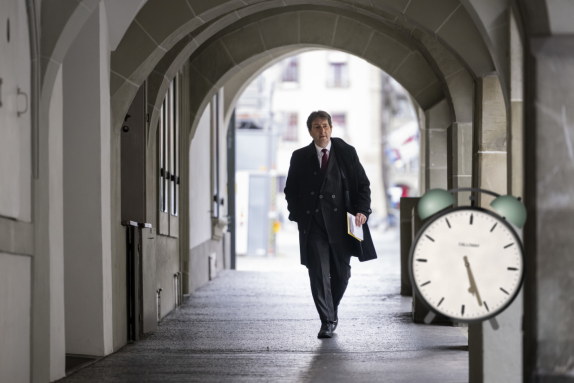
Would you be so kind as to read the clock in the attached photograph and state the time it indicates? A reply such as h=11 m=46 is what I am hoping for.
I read h=5 m=26
